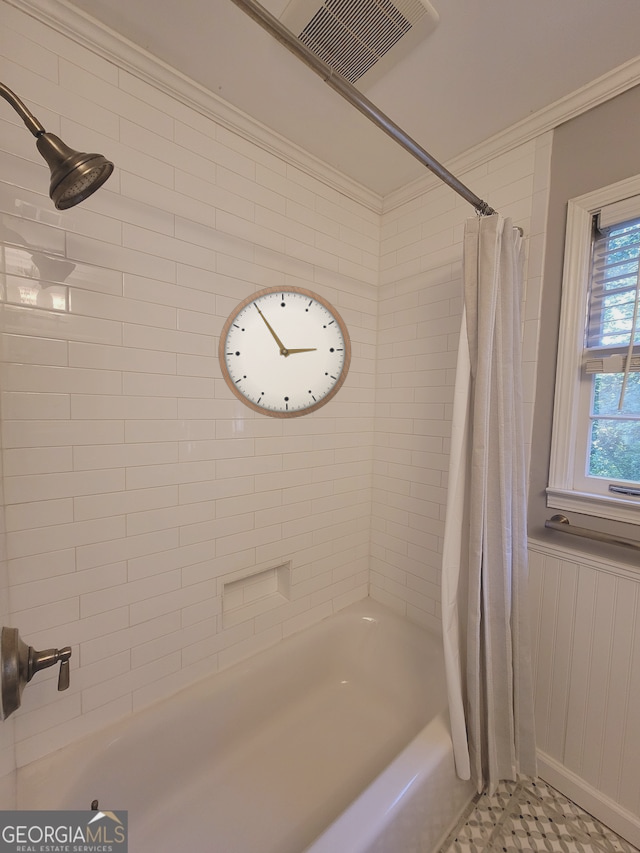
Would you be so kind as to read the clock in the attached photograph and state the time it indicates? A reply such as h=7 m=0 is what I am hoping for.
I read h=2 m=55
